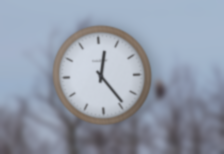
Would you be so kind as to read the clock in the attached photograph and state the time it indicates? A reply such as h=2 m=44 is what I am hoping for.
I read h=12 m=24
